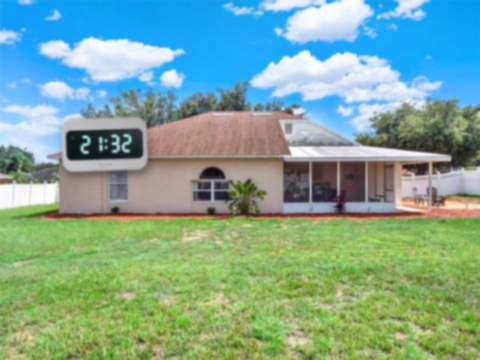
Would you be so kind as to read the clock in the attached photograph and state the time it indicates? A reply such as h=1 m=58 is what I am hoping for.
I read h=21 m=32
